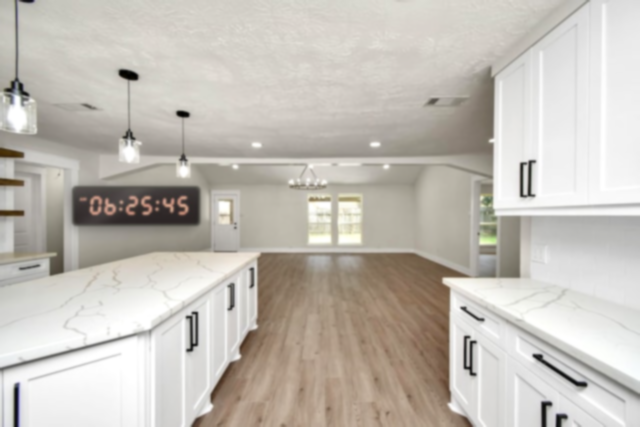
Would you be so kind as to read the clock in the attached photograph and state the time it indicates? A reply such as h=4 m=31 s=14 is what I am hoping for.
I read h=6 m=25 s=45
